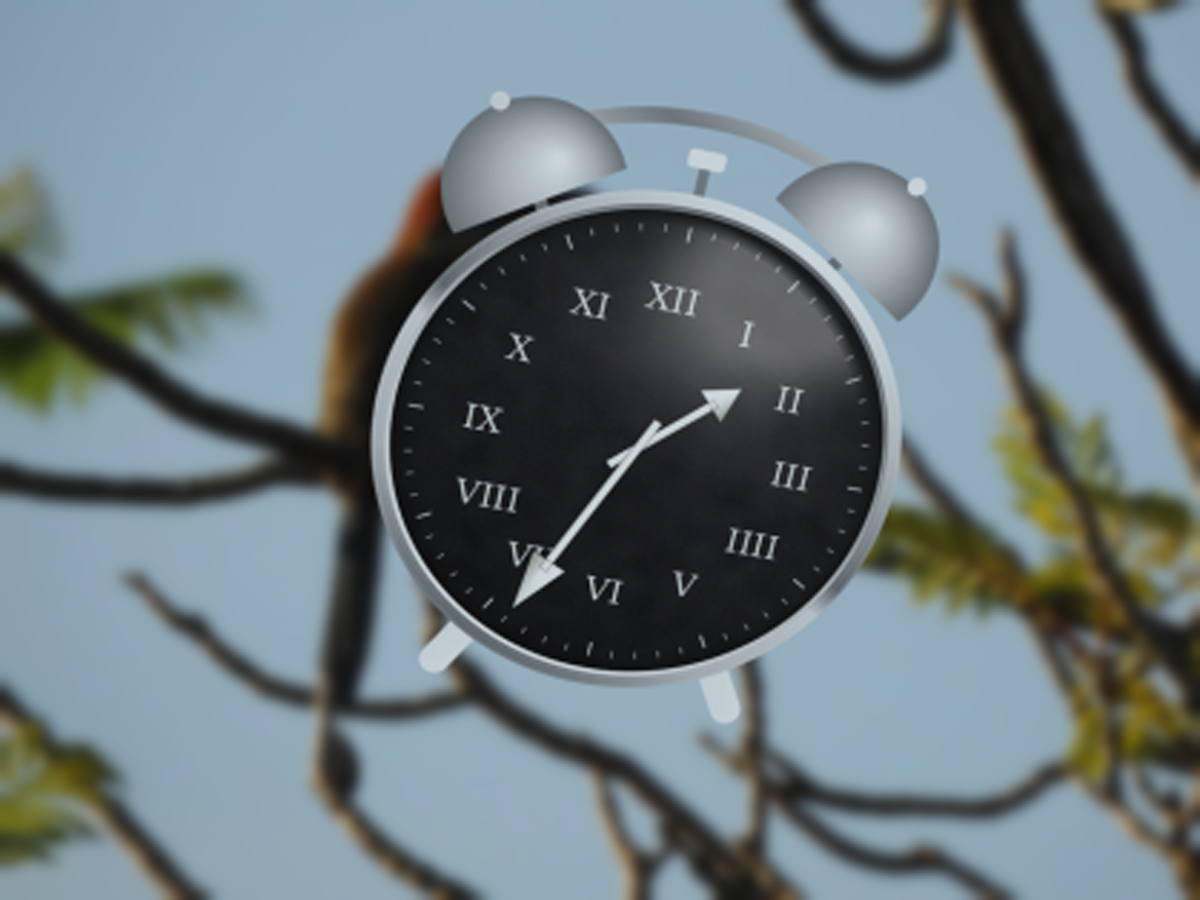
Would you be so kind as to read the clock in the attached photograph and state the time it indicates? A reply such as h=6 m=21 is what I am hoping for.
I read h=1 m=34
